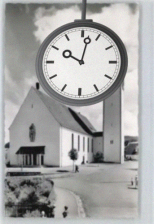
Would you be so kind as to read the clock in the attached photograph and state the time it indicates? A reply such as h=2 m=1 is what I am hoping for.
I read h=10 m=2
